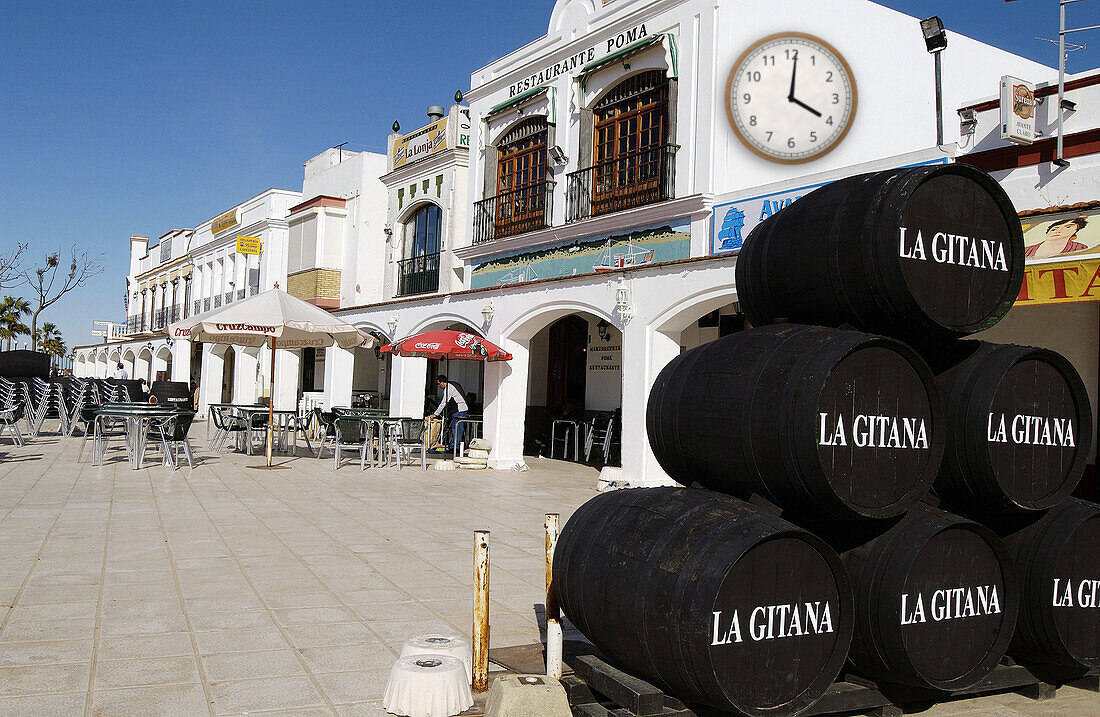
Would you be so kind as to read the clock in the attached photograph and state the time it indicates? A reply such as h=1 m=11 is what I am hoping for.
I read h=4 m=1
